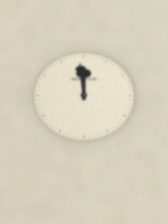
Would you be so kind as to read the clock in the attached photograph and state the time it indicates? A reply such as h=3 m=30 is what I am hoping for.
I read h=11 m=59
